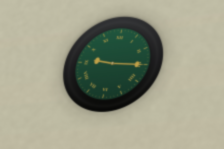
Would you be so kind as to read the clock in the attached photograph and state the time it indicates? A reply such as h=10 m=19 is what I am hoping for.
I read h=9 m=15
